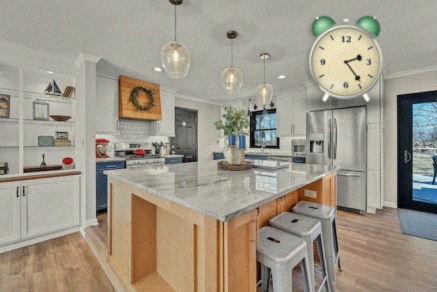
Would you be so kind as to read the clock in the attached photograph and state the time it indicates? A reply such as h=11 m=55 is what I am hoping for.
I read h=2 m=24
